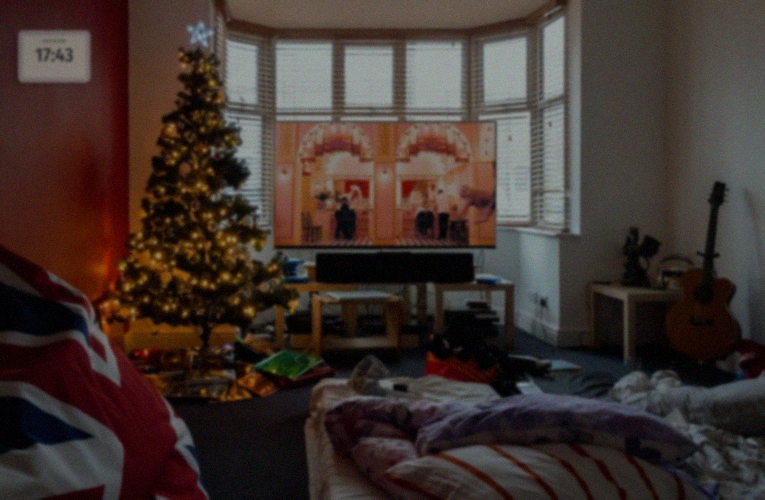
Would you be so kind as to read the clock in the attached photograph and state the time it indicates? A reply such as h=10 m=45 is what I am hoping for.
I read h=17 m=43
